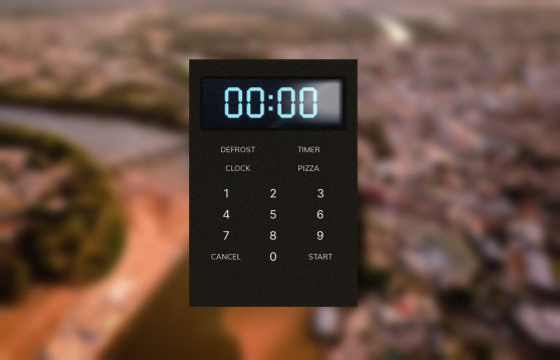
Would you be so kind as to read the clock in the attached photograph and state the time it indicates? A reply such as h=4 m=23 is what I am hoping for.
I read h=0 m=0
